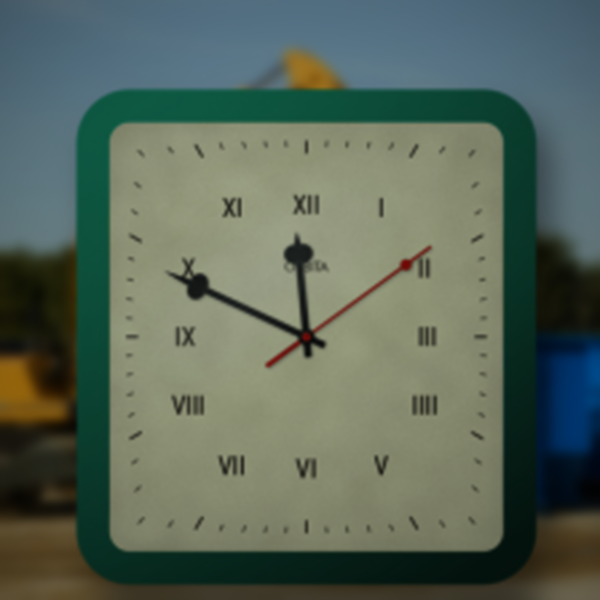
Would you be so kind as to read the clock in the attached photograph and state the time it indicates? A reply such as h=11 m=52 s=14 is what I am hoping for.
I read h=11 m=49 s=9
